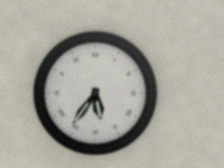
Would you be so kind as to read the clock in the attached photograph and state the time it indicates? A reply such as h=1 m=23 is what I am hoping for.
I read h=5 m=36
